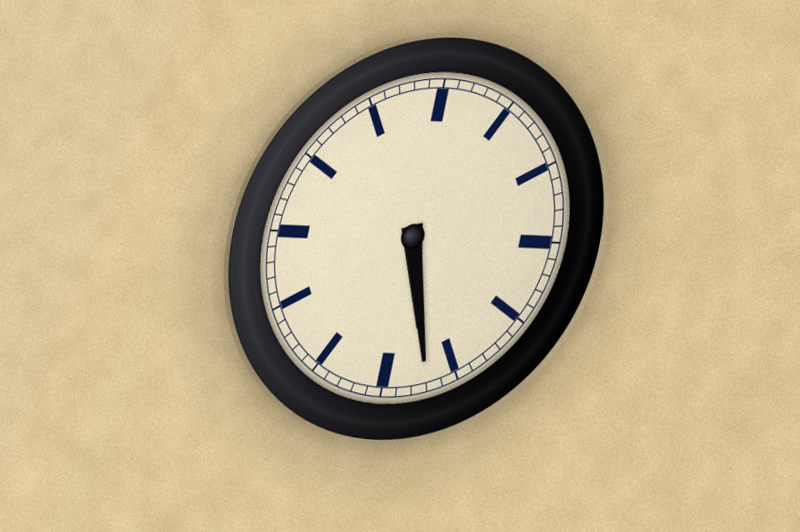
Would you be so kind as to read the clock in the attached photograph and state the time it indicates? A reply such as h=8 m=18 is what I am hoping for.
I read h=5 m=27
